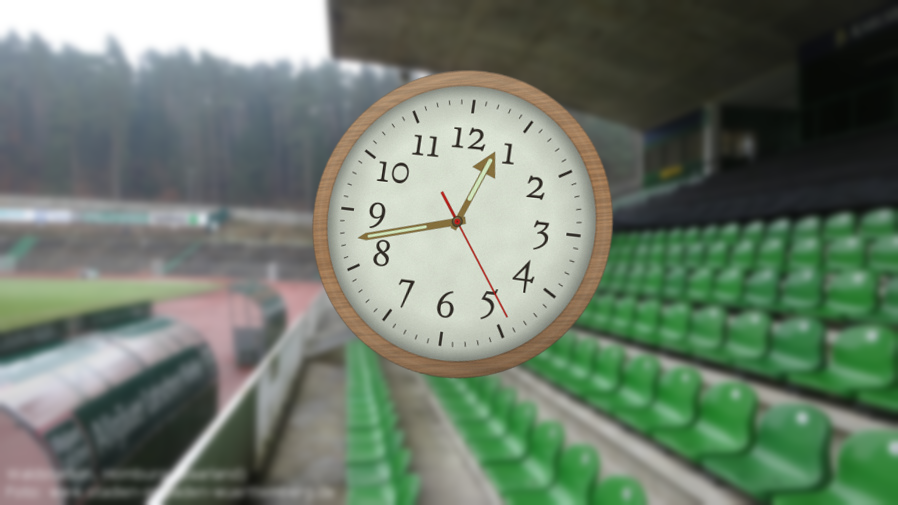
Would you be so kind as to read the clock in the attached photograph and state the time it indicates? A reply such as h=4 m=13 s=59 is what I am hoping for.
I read h=12 m=42 s=24
